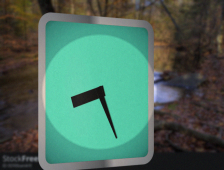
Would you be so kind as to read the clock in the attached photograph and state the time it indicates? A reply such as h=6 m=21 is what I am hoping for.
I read h=8 m=26
